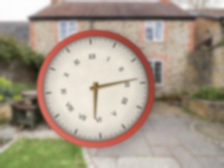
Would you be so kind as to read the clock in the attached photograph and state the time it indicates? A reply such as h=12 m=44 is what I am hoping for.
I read h=6 m=14
